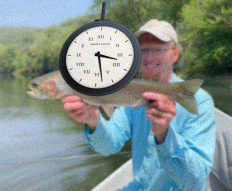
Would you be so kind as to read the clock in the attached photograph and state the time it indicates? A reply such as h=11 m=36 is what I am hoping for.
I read h=3 m=28
